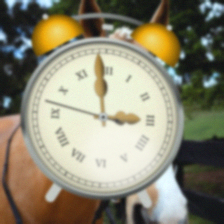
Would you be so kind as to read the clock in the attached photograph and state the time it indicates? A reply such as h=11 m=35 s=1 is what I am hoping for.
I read h=2 m=58 s=47
